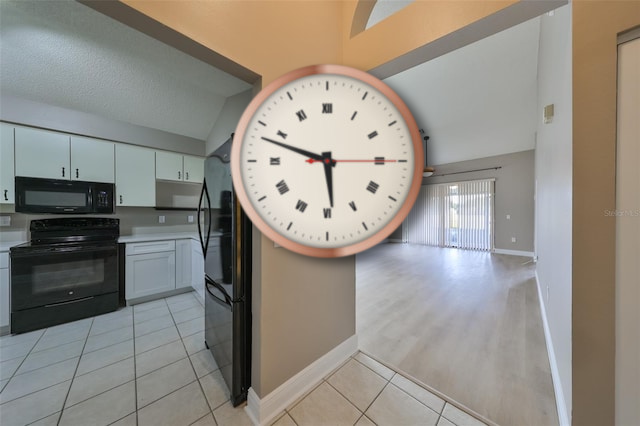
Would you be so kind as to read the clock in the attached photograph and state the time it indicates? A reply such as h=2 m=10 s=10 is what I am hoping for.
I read h=5 m=48 s=15
